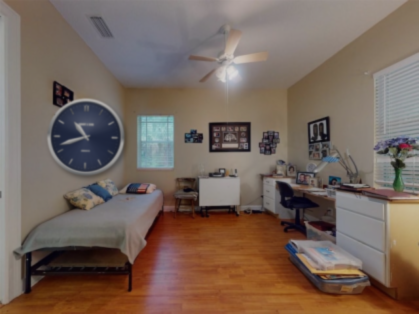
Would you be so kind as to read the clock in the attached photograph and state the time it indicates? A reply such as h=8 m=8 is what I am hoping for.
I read h=10 m=42
